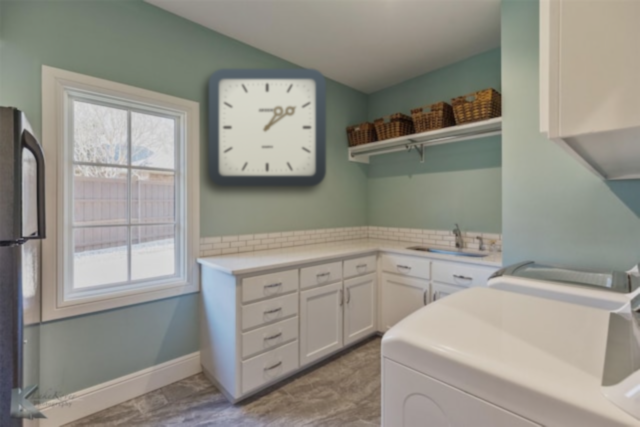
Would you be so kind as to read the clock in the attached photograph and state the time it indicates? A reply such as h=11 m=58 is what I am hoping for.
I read h=1 m=9
